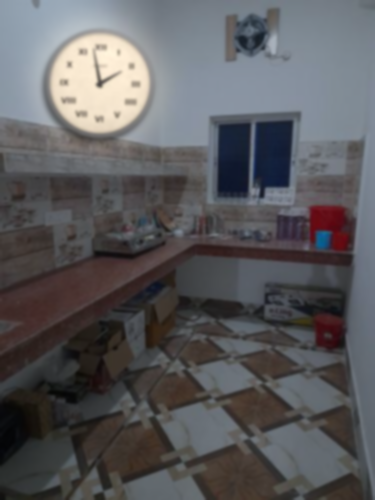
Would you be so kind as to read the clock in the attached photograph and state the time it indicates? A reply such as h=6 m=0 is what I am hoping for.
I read h=1 m=58
